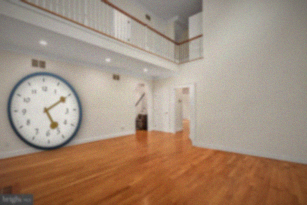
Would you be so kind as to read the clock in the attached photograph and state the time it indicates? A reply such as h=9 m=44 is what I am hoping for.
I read h=5 m=10
